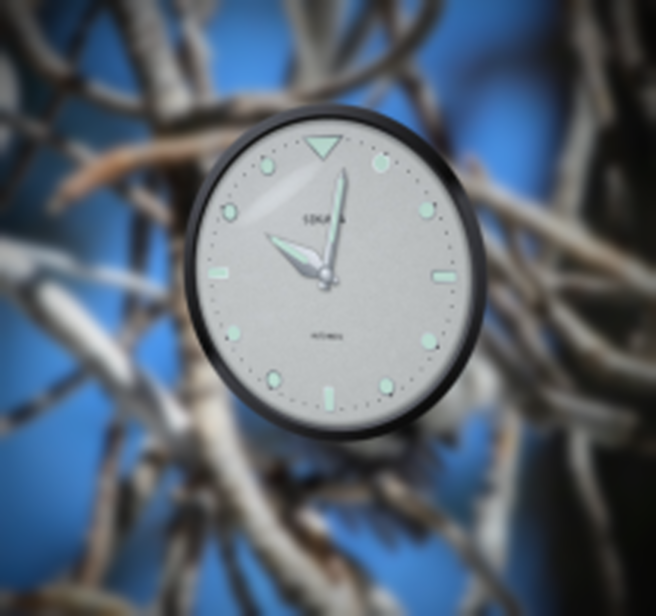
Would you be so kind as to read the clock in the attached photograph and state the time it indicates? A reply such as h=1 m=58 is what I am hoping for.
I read h=10 m=2
